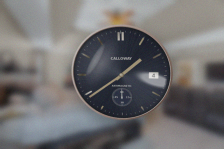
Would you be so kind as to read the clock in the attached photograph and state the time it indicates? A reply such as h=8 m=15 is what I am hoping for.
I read h=1 m=39
